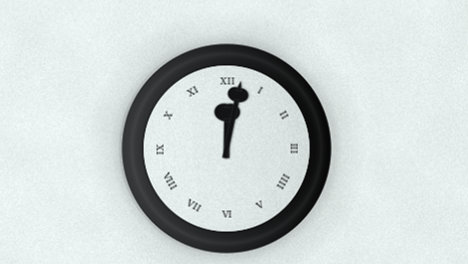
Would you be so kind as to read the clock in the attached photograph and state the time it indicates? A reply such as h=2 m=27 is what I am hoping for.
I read h=12 m=2
